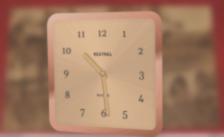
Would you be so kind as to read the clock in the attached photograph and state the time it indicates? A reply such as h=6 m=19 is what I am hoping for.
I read h=10 m=29
